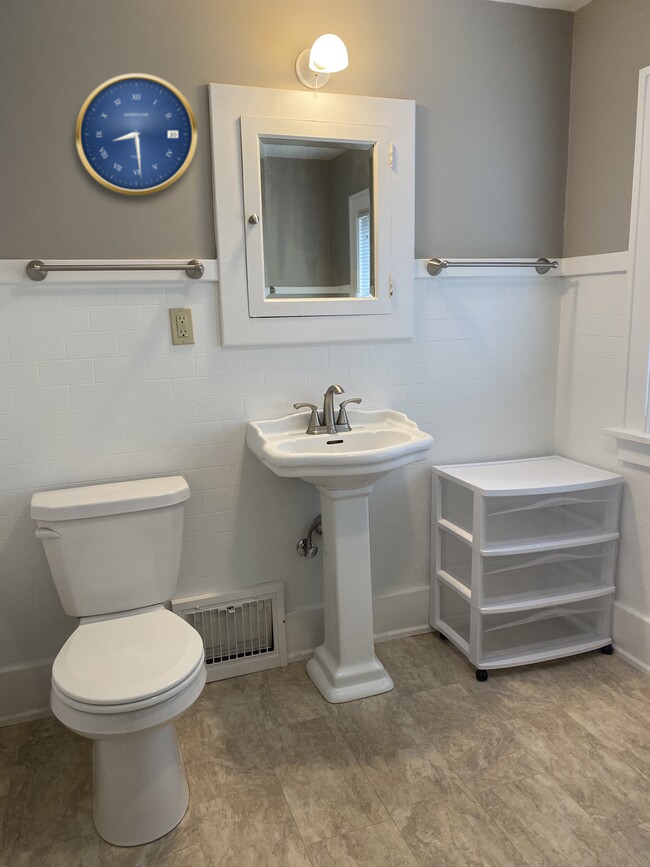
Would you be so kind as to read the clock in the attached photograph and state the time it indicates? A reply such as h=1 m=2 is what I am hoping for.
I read h=8 m=29
